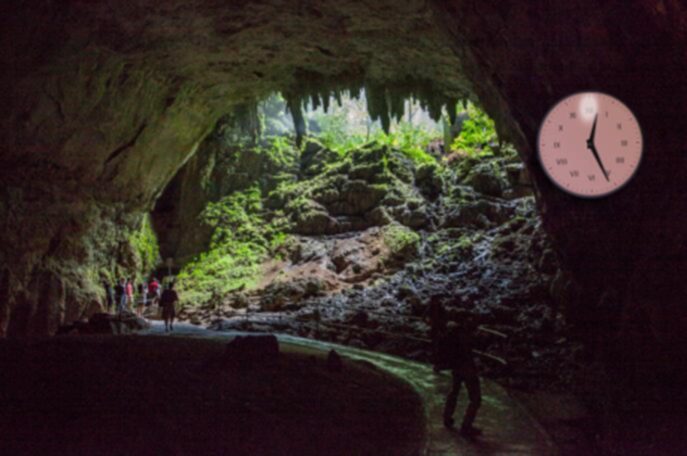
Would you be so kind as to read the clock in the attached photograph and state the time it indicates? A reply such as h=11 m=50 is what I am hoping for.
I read h=12 m=26
